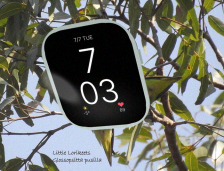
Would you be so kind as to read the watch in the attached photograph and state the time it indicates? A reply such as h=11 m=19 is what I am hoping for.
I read h=7 m=3
